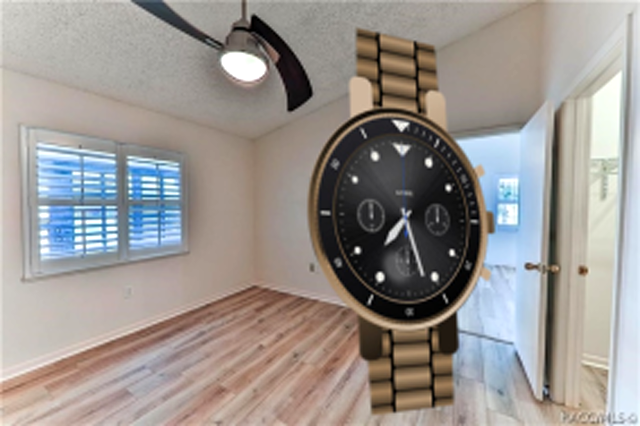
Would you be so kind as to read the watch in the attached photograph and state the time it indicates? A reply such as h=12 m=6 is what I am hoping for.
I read h=7 m=27
